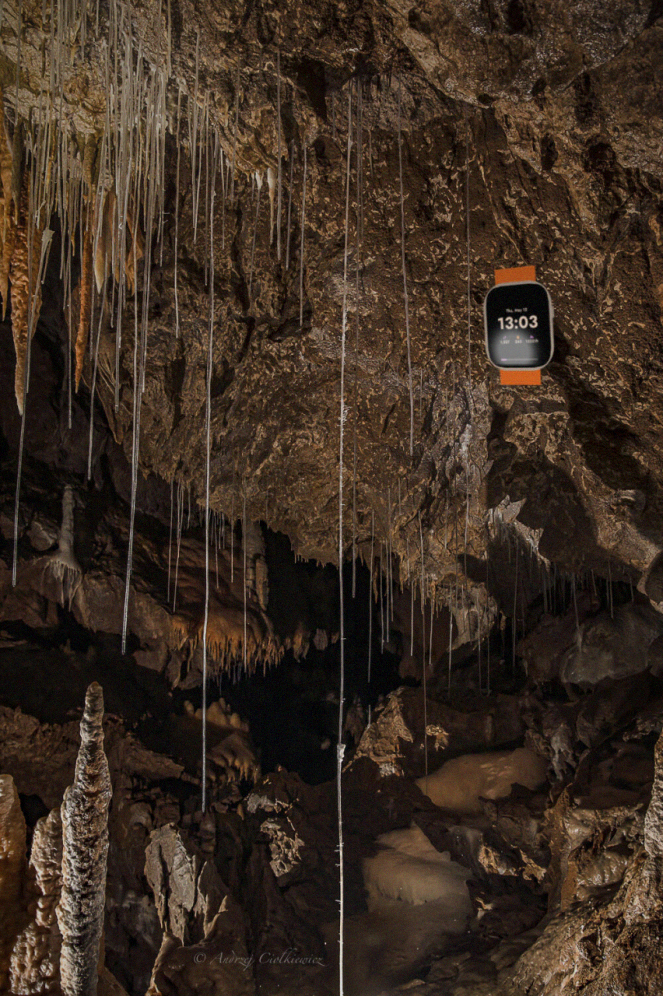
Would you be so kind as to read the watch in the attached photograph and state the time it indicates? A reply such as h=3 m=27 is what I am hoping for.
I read h=13 m=3
